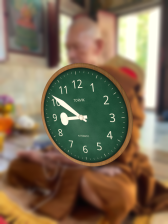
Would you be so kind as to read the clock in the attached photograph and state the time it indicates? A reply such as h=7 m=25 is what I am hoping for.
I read h=8 m=51
